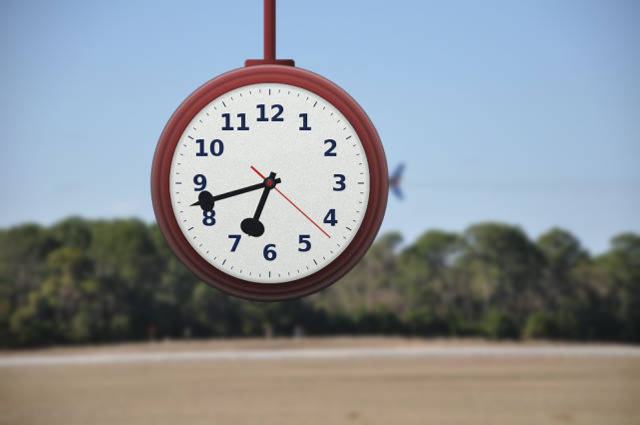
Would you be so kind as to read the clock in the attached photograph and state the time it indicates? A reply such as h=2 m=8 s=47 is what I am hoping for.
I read h=6 m=42 s=22
